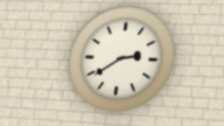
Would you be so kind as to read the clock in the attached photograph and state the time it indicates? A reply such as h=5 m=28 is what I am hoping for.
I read h=2 m=39
